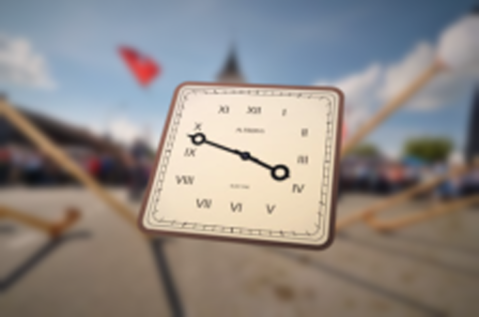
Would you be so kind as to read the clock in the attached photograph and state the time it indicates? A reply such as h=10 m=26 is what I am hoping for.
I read h=3 m=48
